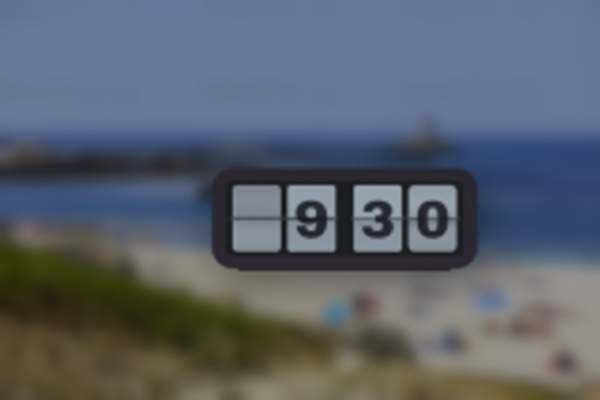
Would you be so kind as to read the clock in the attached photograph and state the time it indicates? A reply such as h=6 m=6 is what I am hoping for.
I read h=9 m=30
